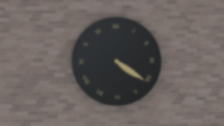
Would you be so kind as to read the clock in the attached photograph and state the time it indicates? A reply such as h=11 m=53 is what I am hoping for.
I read h=4 m=21
